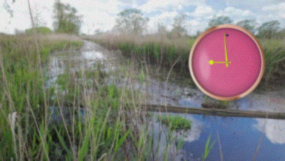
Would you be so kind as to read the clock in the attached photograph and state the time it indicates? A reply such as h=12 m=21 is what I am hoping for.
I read h=8 m=59
